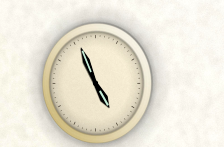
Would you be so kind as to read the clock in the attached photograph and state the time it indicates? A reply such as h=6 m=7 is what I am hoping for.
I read h=4 m=56
